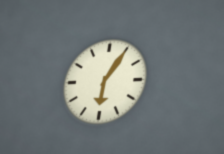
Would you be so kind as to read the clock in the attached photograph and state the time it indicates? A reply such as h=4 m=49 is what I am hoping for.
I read h=6 m=5
